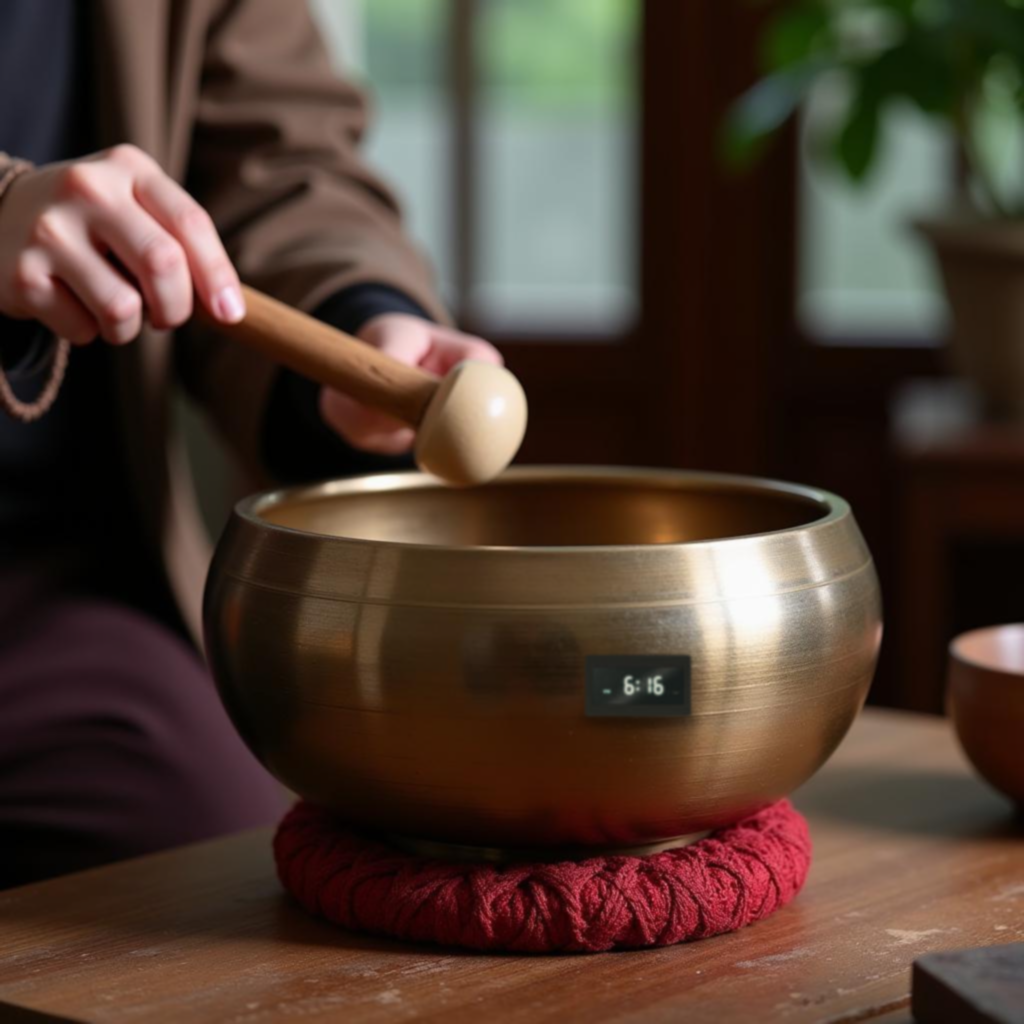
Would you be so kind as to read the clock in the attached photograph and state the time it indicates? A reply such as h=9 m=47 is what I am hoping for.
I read h=6 m=16
